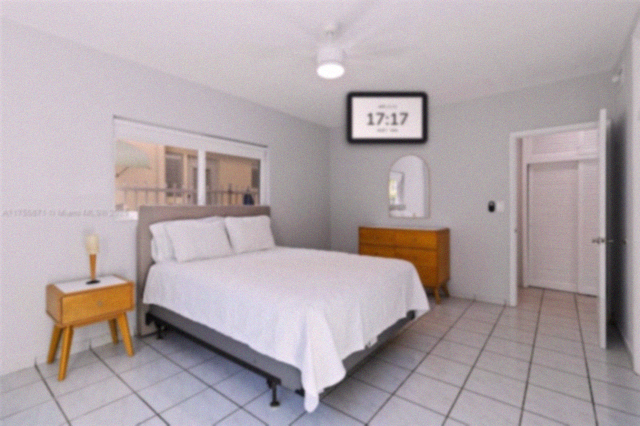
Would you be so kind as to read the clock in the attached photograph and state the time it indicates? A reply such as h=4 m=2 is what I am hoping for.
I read h=17 m=17
